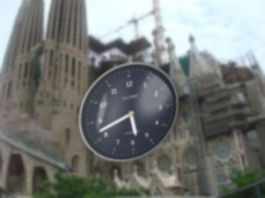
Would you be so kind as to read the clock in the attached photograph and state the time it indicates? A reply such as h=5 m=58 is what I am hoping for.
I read h=5 m=42
